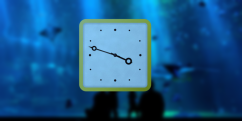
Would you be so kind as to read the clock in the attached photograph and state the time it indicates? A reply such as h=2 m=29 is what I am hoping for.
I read h=3 m=48
